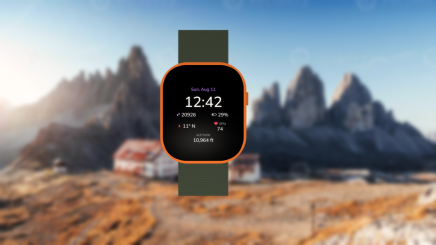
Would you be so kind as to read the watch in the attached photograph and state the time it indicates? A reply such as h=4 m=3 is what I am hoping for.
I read h=12 m=42
